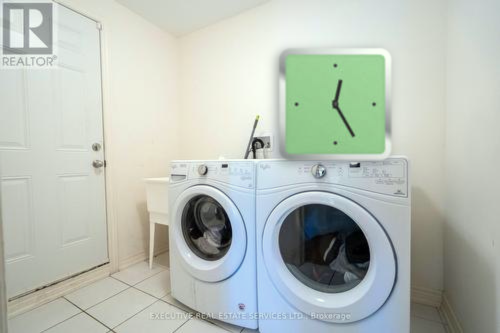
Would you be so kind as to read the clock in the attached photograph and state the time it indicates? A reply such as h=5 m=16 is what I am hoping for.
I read h=12 m=25
